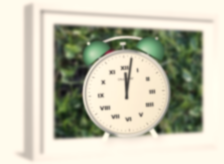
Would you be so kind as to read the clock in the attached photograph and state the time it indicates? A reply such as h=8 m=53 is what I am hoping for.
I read h=12 m=2
